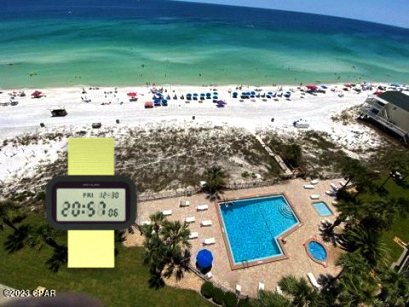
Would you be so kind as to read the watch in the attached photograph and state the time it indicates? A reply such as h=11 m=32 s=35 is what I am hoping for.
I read h=20 m=57 s=6
